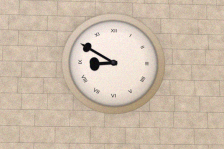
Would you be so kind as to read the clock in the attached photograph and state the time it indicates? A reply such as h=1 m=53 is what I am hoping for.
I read h=8 m=50
